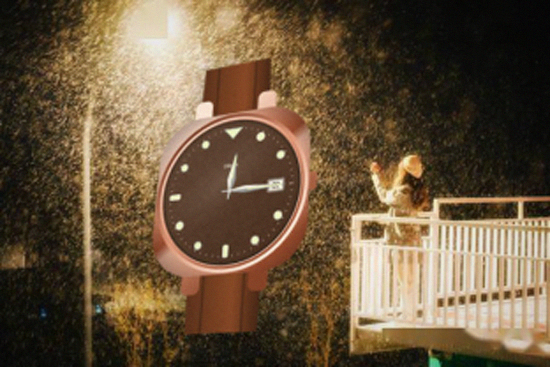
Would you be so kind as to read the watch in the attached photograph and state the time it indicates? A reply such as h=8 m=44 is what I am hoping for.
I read h=12 m=15
